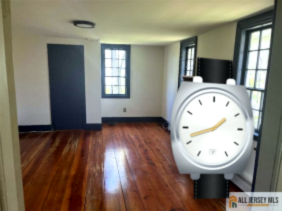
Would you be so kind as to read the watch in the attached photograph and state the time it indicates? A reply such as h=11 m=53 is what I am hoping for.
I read h=1 m=42
